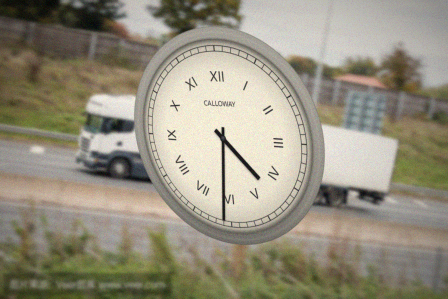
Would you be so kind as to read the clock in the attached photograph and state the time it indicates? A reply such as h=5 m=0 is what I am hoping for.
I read h=4 m=31
